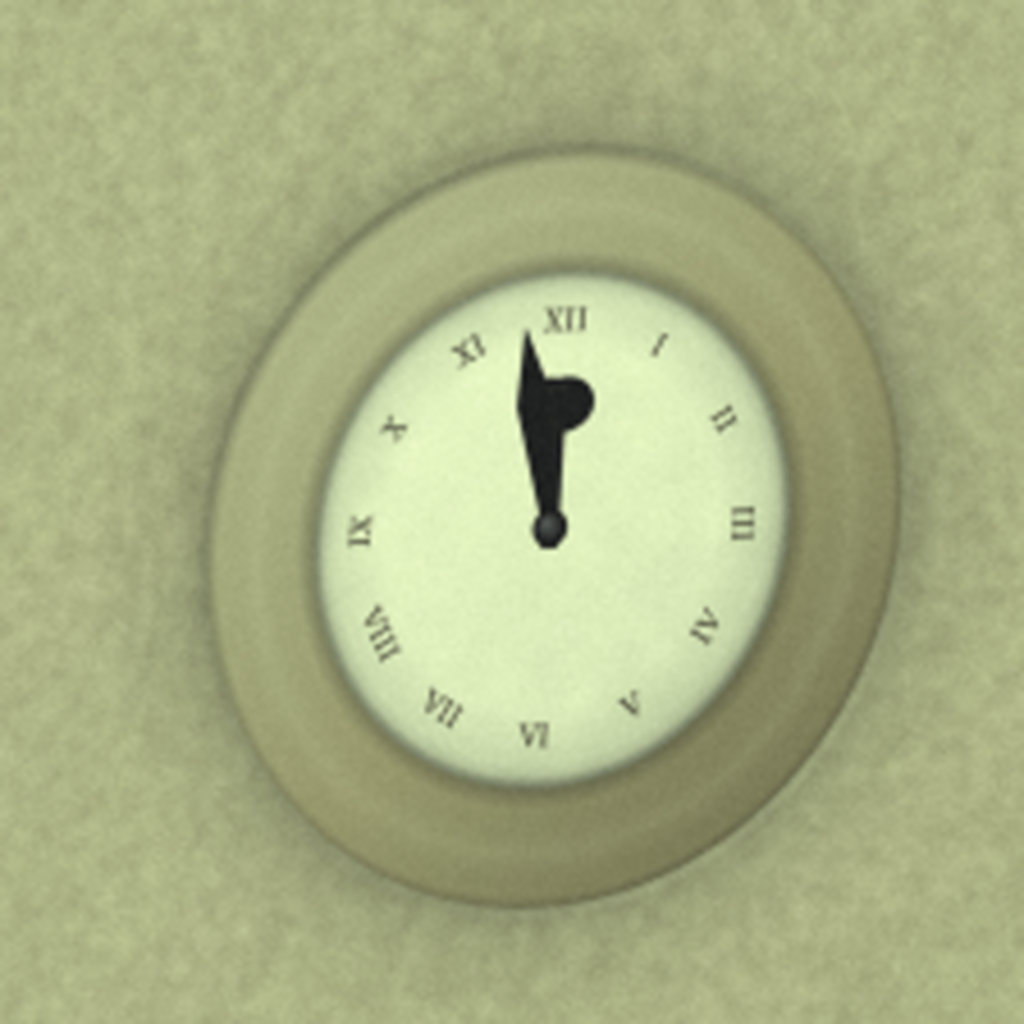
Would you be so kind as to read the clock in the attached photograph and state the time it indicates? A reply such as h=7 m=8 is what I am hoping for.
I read h=11 m=58
